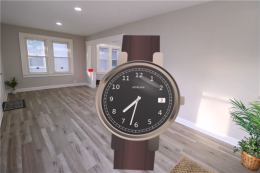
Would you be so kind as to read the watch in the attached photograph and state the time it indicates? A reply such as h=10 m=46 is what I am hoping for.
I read h=7 m=32
